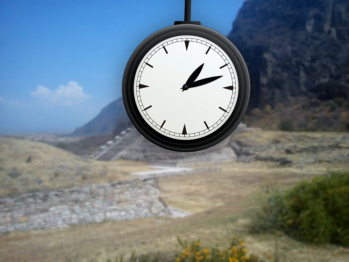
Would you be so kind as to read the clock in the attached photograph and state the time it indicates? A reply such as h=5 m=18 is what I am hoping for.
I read h=1 m=12
